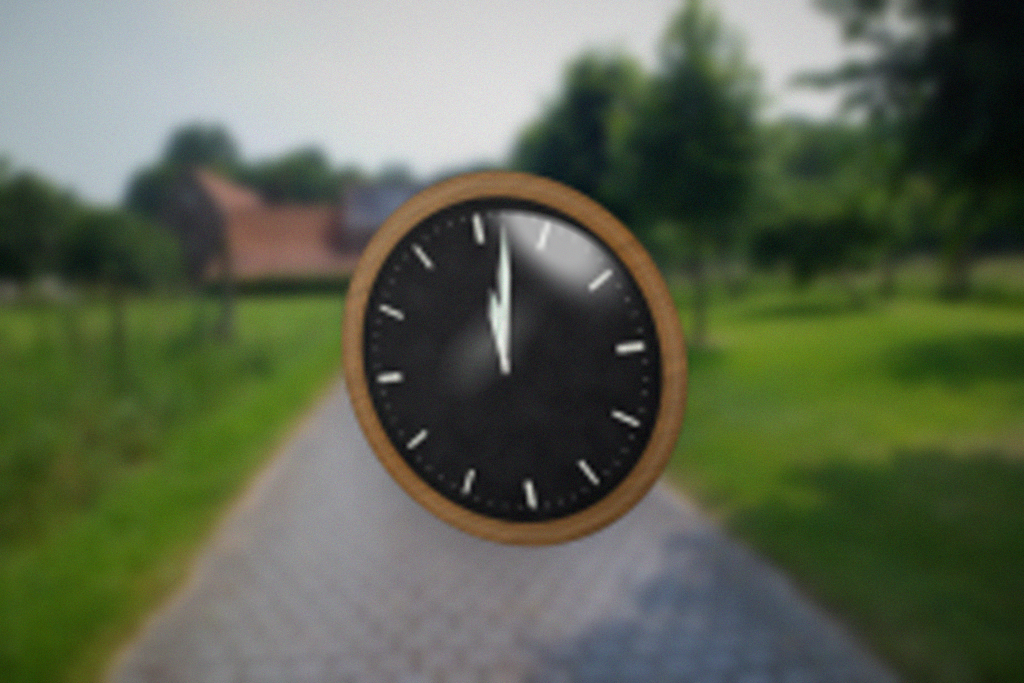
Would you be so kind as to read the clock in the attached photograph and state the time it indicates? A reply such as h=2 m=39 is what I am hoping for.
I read h=12 m=2
